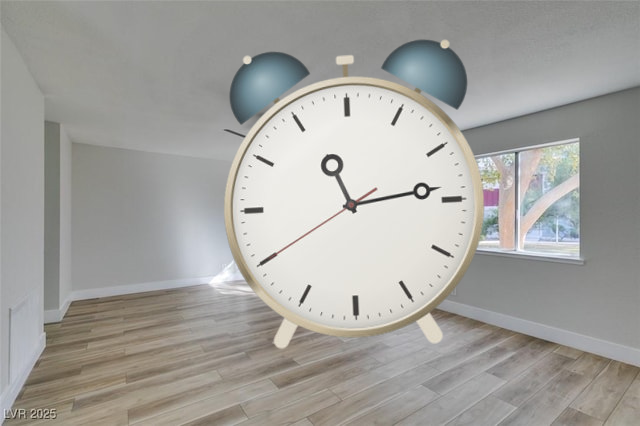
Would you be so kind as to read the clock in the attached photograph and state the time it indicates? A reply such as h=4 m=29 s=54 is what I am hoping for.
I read h=11 m=13 s=40
